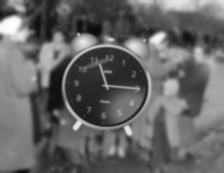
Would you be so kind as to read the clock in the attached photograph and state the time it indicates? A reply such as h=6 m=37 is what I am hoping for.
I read h=11 m=15
